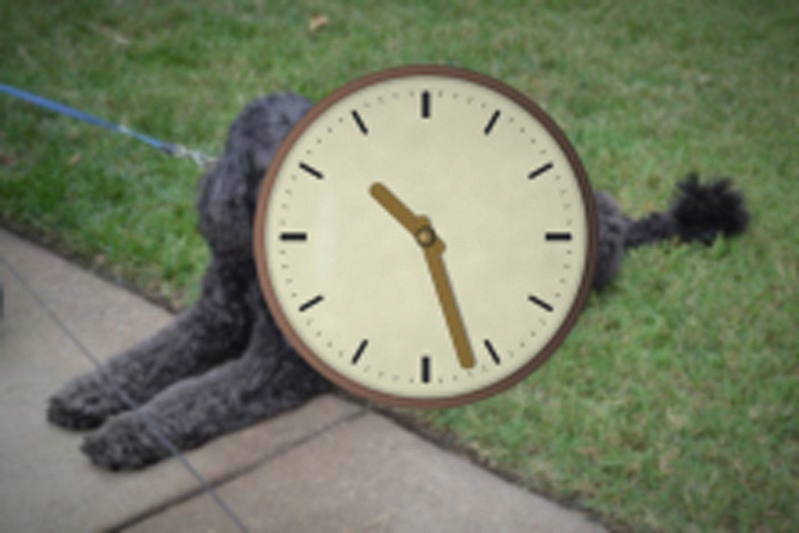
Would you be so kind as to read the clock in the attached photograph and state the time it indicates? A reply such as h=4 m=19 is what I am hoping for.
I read h=10 m=27
